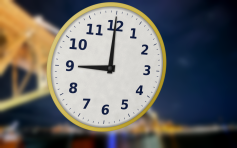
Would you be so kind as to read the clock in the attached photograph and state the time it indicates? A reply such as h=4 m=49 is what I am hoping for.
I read h=9 m=0
